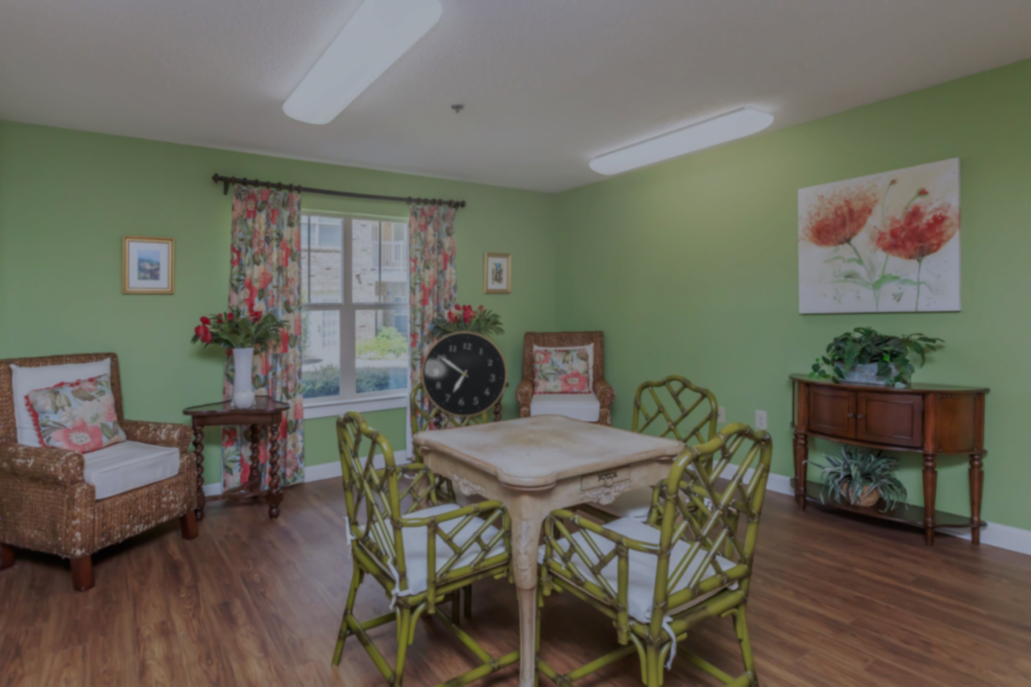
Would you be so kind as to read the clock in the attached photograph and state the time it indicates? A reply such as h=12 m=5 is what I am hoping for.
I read h=6 m=50
